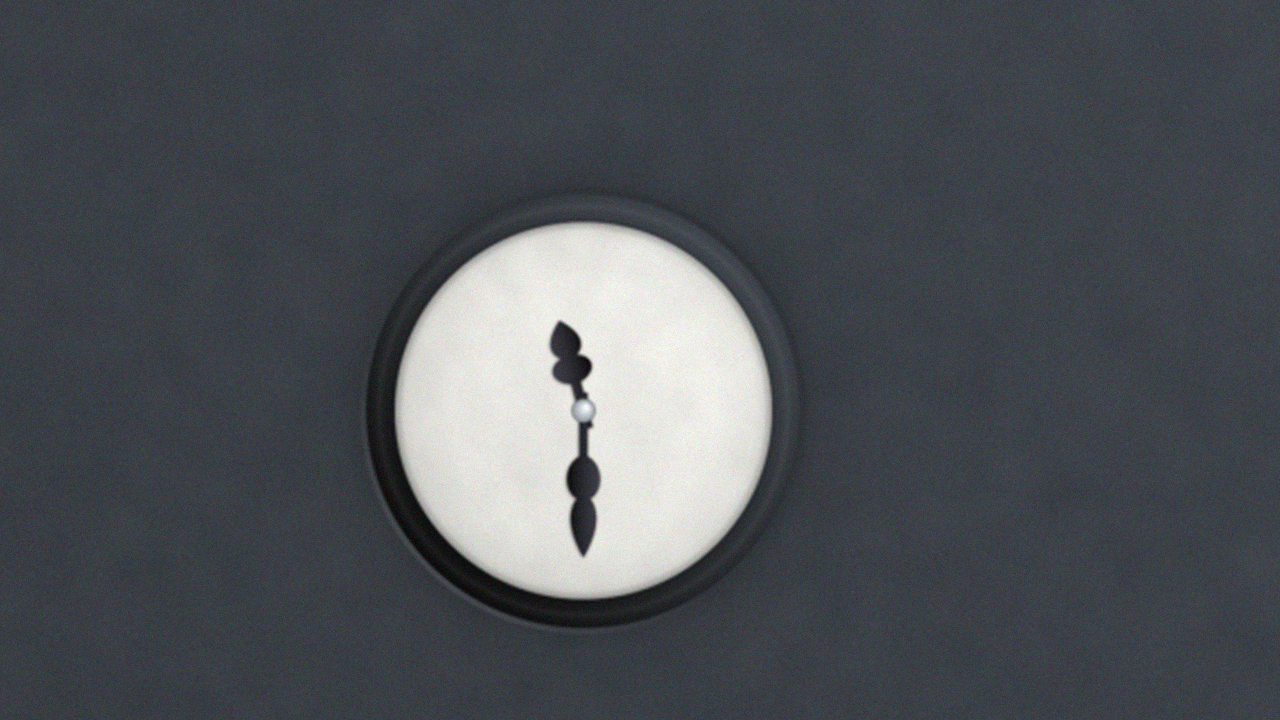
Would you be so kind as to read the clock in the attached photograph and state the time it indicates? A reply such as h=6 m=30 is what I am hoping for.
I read h=11 m=30
